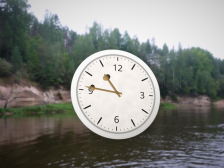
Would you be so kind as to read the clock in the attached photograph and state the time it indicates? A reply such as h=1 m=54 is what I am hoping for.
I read h=10 m=46
